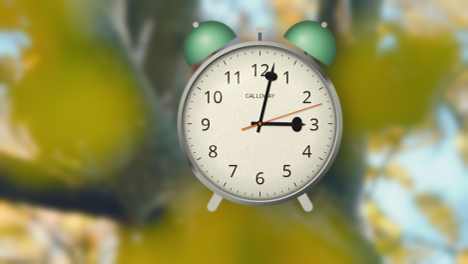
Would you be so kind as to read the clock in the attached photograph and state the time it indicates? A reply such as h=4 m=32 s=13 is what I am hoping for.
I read h=3 m=2 s=12
